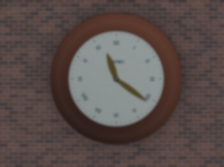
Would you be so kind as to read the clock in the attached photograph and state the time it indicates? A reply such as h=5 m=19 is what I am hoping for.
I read h=11 m=21
